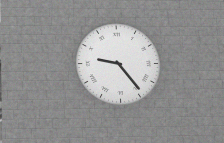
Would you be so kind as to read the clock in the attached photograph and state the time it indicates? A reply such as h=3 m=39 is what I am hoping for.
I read h=9 m=24
